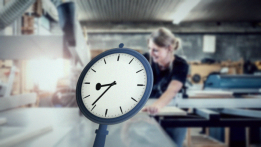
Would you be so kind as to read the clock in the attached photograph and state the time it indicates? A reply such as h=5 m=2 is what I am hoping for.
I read h=8 m=36
